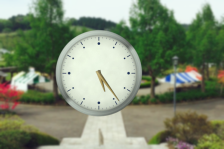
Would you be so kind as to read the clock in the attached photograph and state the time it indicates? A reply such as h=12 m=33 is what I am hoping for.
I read h=5 m=24
